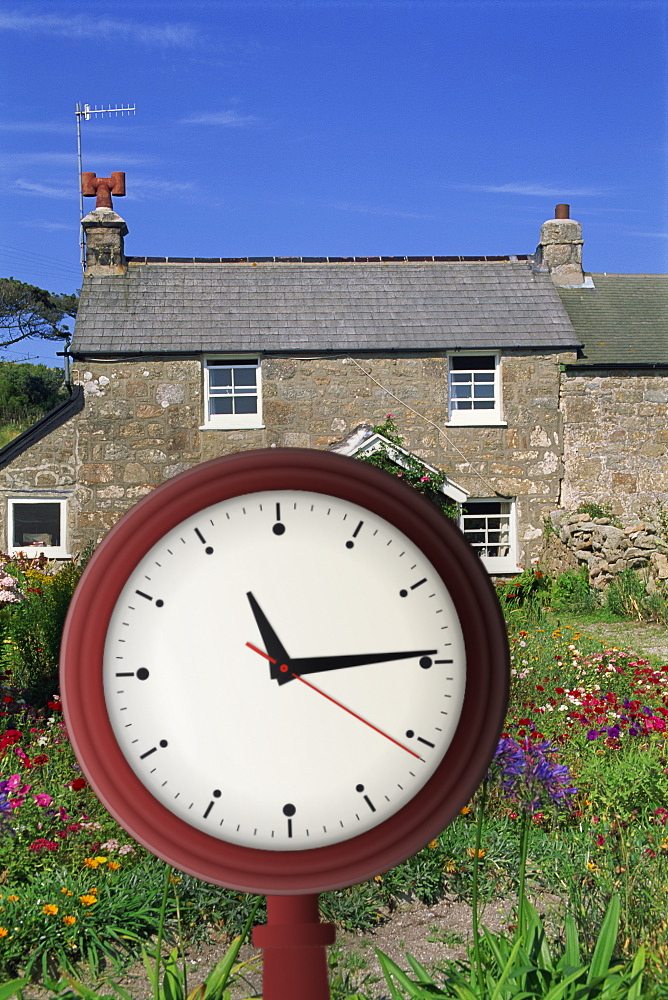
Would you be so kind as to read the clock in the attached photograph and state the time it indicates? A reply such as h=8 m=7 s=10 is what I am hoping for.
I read h=11 m=14 s=21
